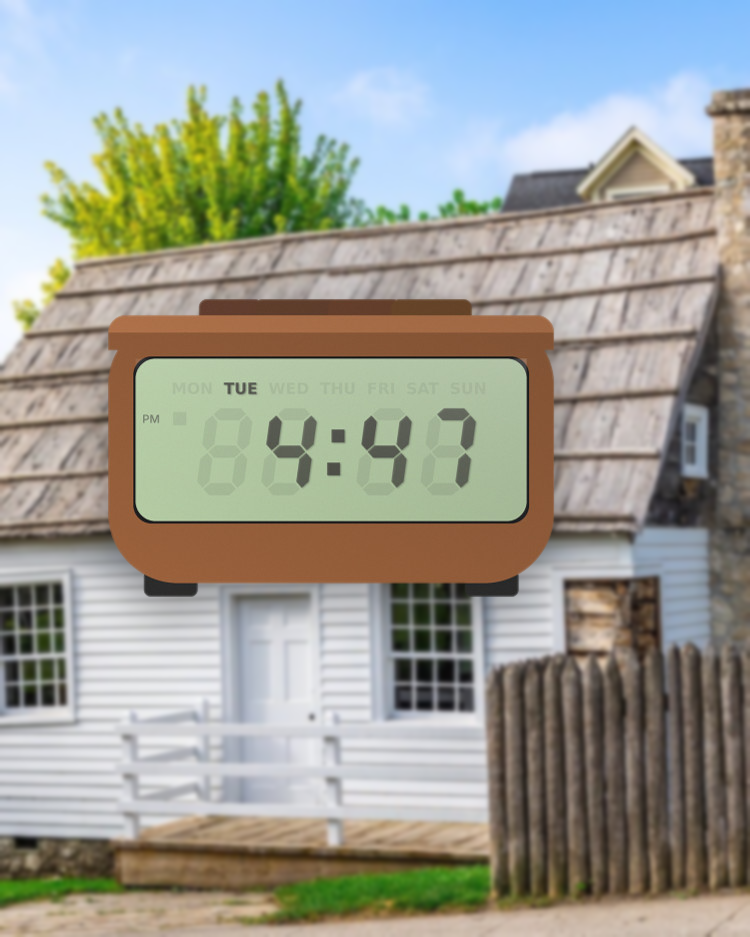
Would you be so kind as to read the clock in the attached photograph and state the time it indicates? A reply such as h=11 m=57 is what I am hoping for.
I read h=4 m=47
